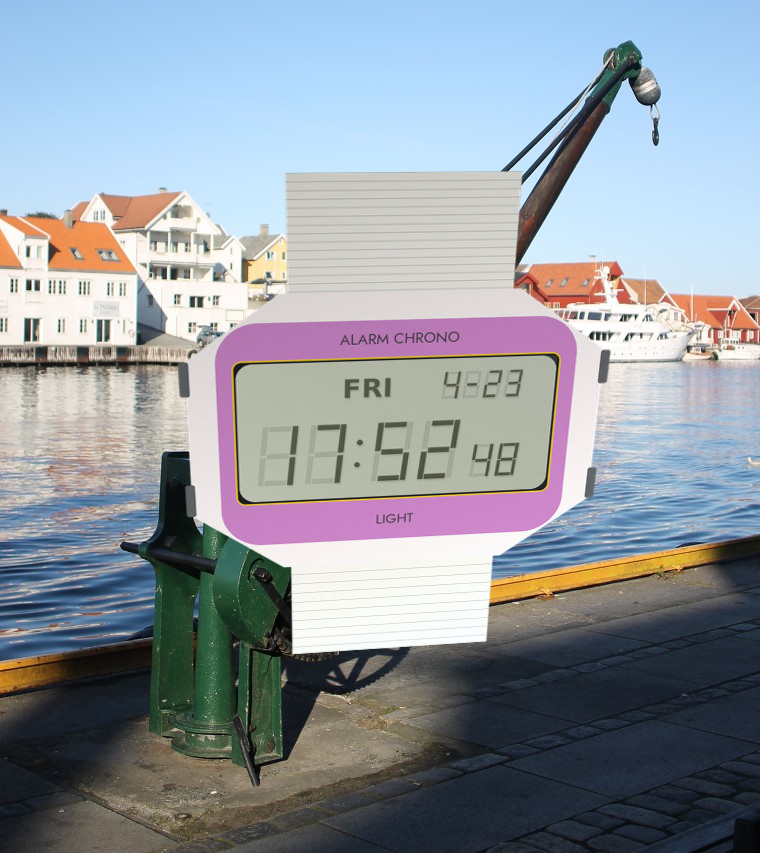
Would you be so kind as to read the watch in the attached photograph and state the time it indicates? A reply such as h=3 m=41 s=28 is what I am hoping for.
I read h=17 m=52 s=48
